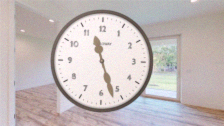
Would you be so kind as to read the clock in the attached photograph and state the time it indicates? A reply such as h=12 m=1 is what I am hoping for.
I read h=11 m=27
